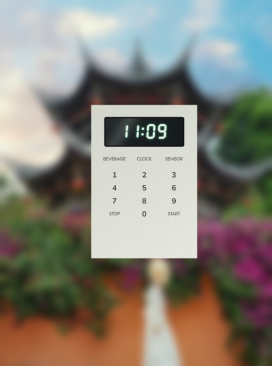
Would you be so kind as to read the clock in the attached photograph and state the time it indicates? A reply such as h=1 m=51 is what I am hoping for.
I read h=11 m=9
